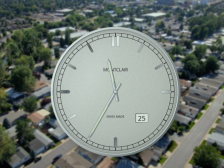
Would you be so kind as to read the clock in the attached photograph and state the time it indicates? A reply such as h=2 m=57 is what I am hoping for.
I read h=11 m=35
